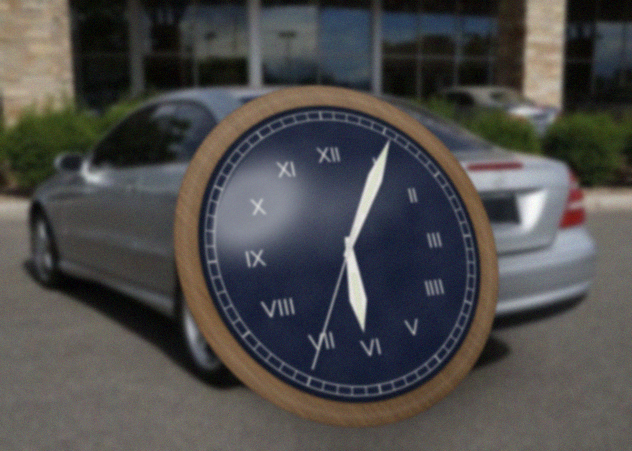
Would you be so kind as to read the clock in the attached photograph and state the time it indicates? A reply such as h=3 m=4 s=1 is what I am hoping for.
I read h=6 m=5 s=35
